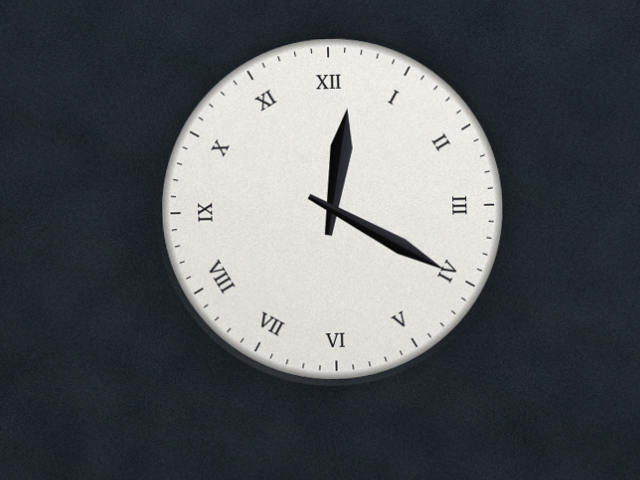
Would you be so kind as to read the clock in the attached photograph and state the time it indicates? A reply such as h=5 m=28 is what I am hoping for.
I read h=12 m=20
